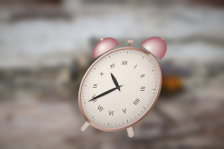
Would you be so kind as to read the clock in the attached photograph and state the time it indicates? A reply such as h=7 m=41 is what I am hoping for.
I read h=10 m=40
